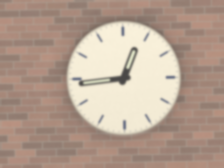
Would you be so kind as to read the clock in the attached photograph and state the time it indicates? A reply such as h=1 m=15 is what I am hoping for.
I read h=12 m=44
